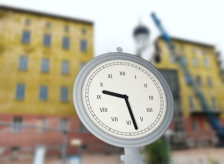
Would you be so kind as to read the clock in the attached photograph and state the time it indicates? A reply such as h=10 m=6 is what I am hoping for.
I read h=9 m=28
